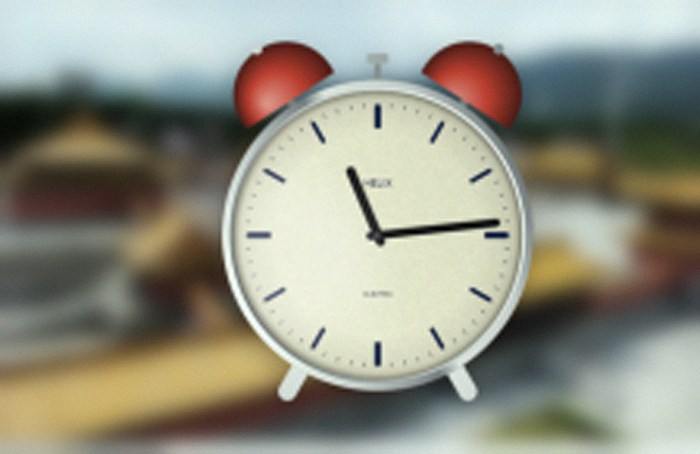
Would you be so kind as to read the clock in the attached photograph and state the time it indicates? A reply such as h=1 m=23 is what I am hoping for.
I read h=11 m=14
